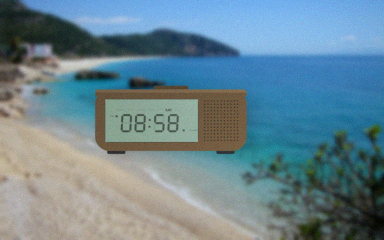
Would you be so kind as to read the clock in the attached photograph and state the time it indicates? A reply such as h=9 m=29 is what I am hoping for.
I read h=8 m=58
